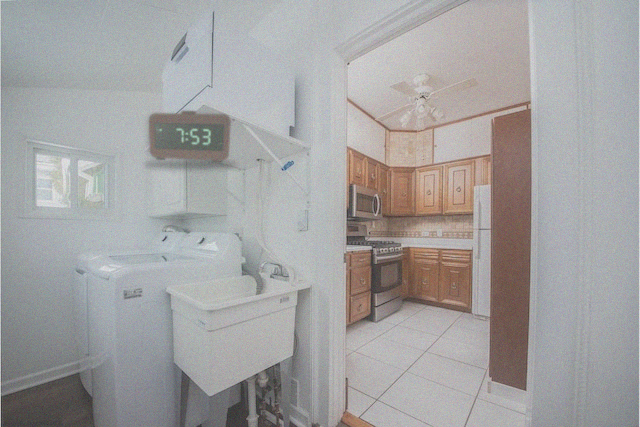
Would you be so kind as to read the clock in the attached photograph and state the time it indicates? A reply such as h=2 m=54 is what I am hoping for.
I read h=7 m=53
